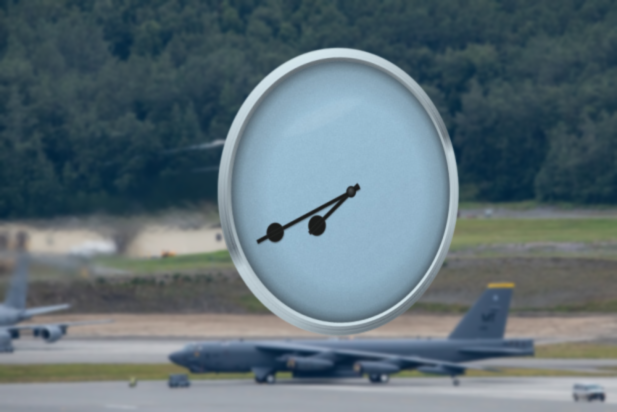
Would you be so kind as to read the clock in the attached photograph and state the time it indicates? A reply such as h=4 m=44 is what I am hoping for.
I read h=7 m=41
